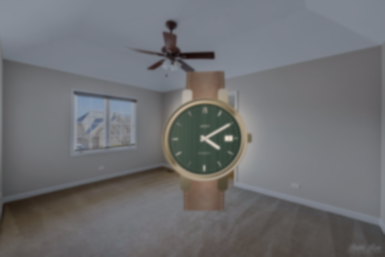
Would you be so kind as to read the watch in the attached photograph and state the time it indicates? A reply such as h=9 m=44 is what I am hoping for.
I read h=4 m=10
